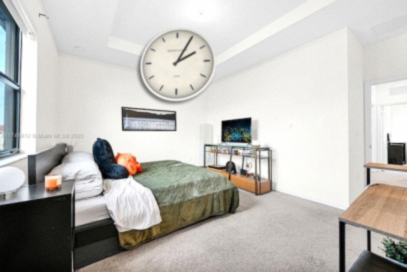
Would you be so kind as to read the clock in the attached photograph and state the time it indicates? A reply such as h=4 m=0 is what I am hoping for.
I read h=2 m=5
